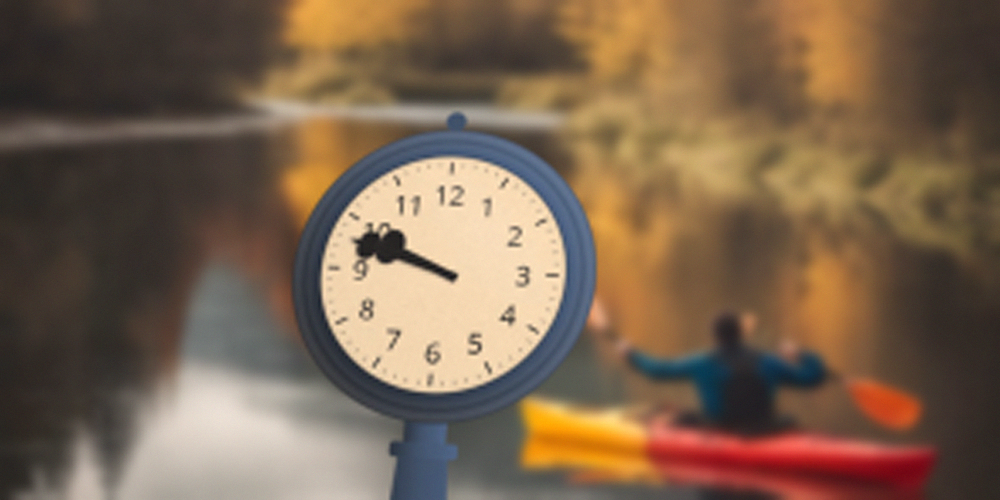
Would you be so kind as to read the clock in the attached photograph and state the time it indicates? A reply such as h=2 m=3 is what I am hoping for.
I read h=9 m=48
